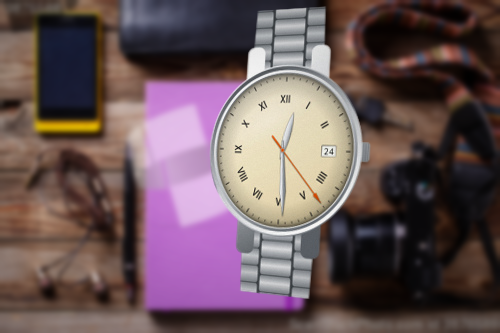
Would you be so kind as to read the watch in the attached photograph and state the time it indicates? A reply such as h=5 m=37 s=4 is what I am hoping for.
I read h=12 m=29 s=23
